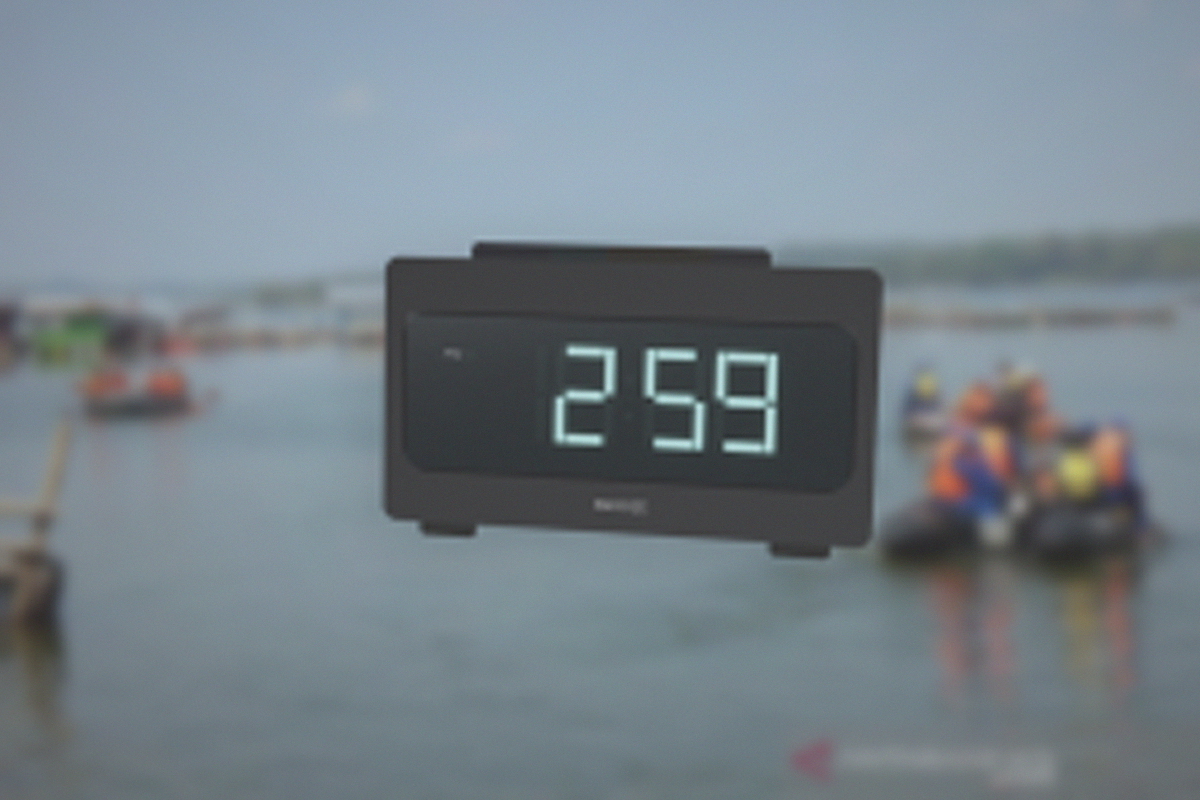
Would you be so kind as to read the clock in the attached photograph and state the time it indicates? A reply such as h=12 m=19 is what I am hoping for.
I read h=2 m=59
